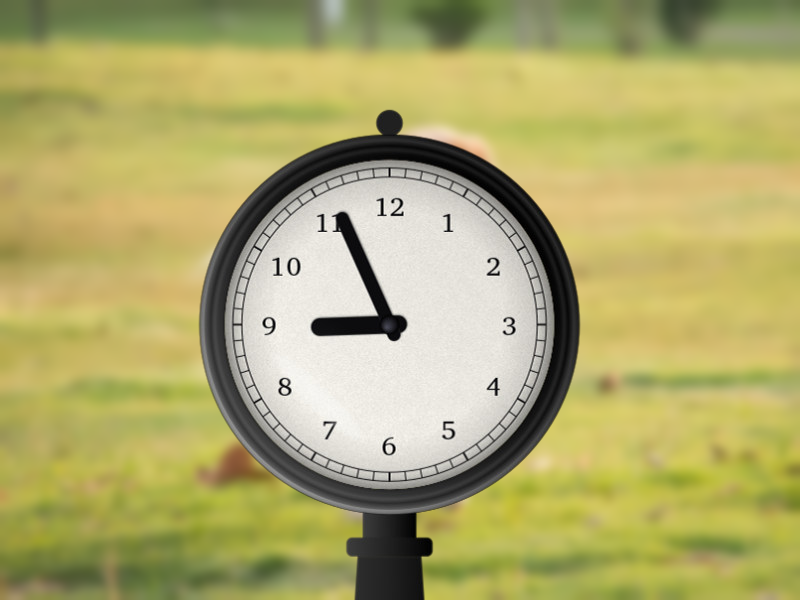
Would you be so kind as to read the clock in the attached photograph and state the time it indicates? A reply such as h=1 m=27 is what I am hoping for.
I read h=8 m=56
